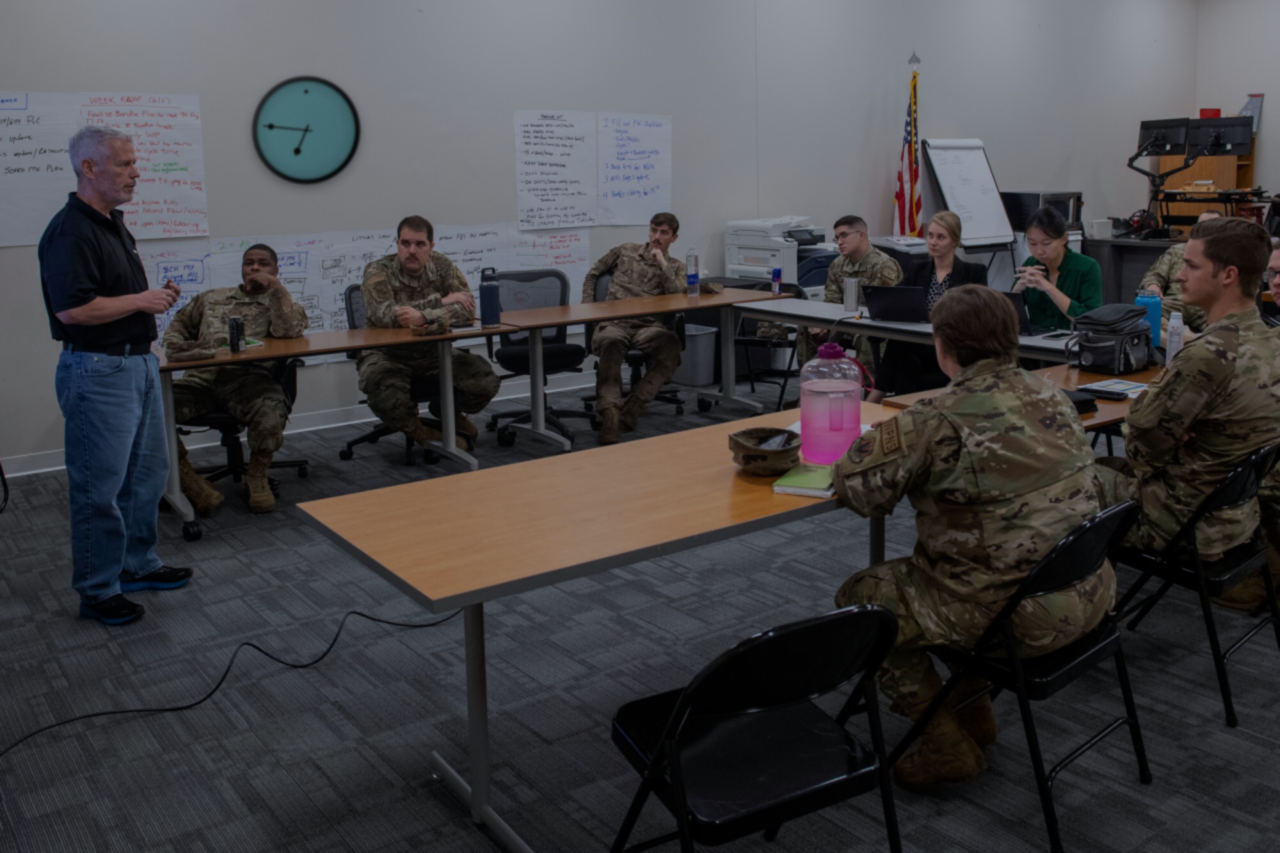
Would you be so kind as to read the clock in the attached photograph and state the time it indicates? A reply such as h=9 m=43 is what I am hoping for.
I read h=6 m=46
